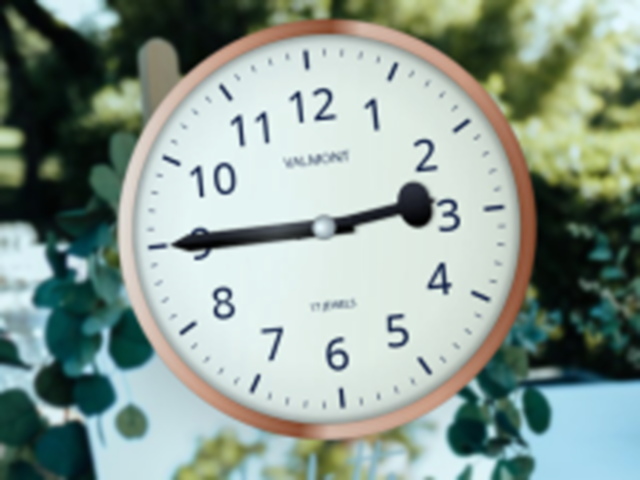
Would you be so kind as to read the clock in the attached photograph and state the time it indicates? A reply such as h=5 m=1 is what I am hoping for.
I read h=2 m=45
